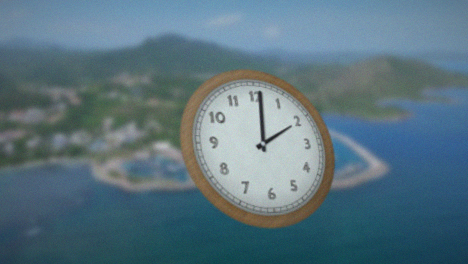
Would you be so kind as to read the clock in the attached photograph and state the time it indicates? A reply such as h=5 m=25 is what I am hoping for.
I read h=2 m=1
